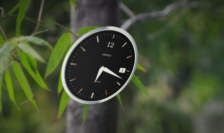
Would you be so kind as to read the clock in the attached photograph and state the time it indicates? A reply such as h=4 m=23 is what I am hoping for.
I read h=6 m=18
